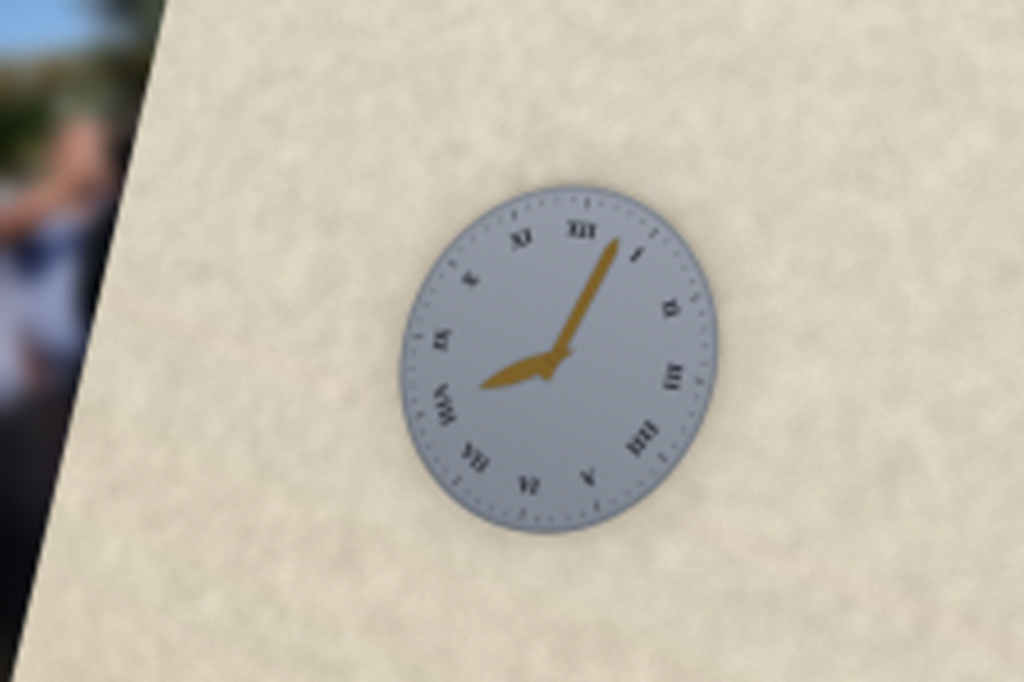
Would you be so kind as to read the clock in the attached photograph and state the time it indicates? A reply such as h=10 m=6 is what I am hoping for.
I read h=8 m=3
